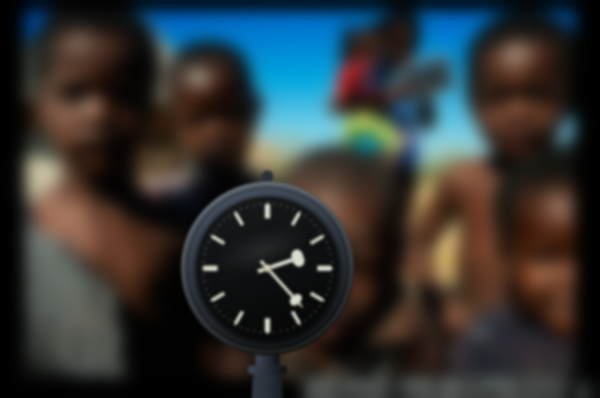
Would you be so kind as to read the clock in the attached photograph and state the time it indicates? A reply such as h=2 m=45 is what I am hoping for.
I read h=2 m=23
